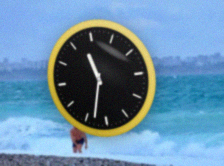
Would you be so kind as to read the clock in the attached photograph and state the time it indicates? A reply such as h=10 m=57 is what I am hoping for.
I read h=11 m=33
